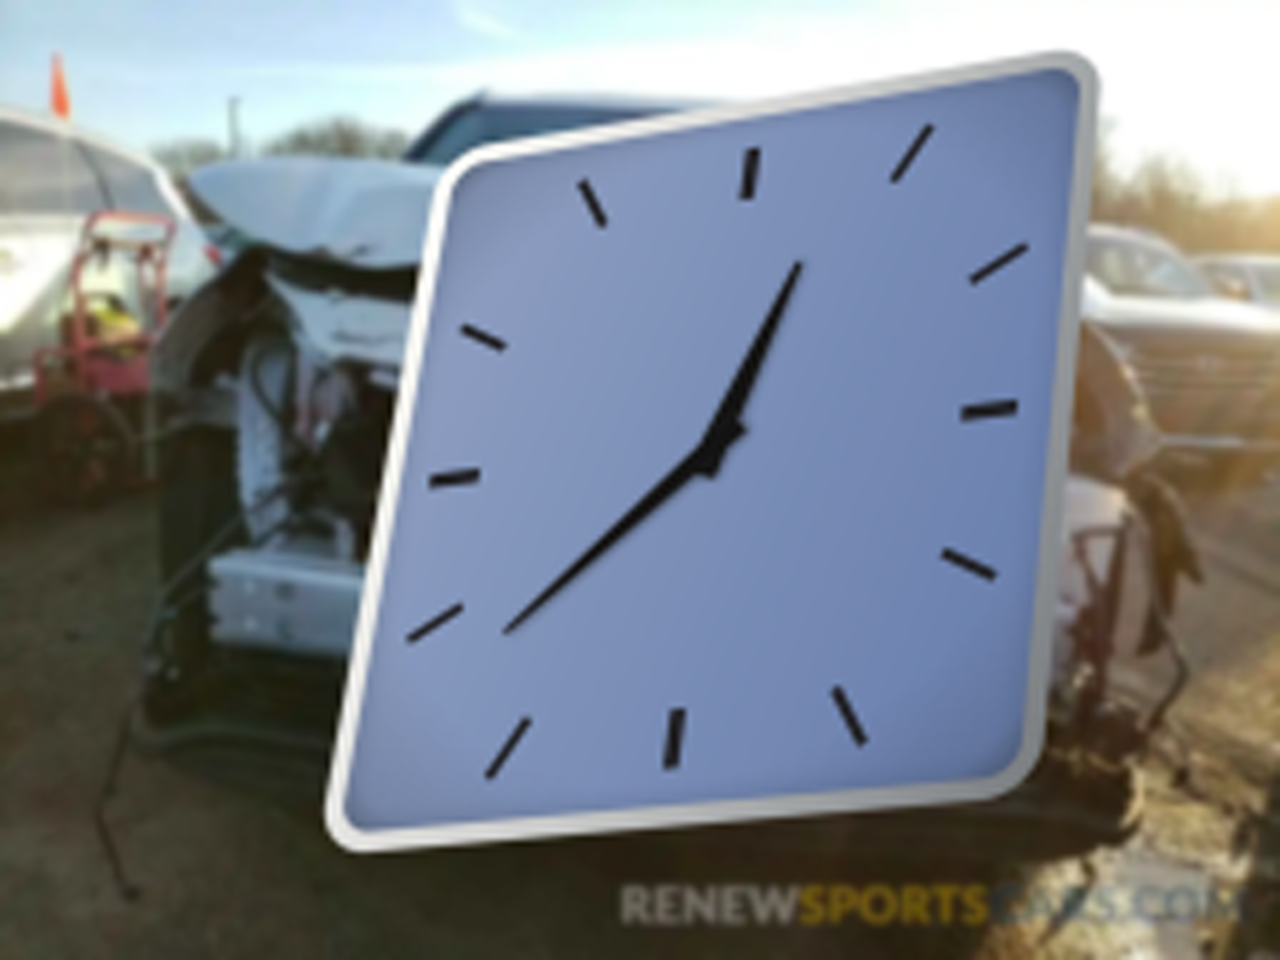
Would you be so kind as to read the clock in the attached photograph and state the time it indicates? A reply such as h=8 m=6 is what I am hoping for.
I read h=12 m=38
